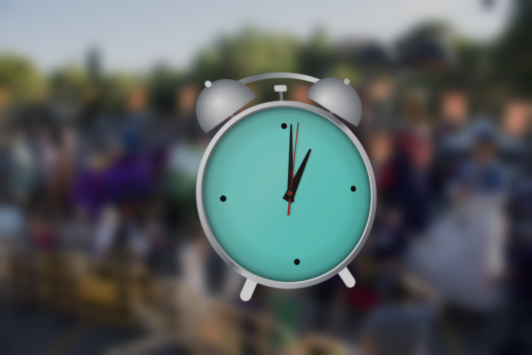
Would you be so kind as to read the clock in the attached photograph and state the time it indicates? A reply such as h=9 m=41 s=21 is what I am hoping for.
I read h=1 m=1 s=2
